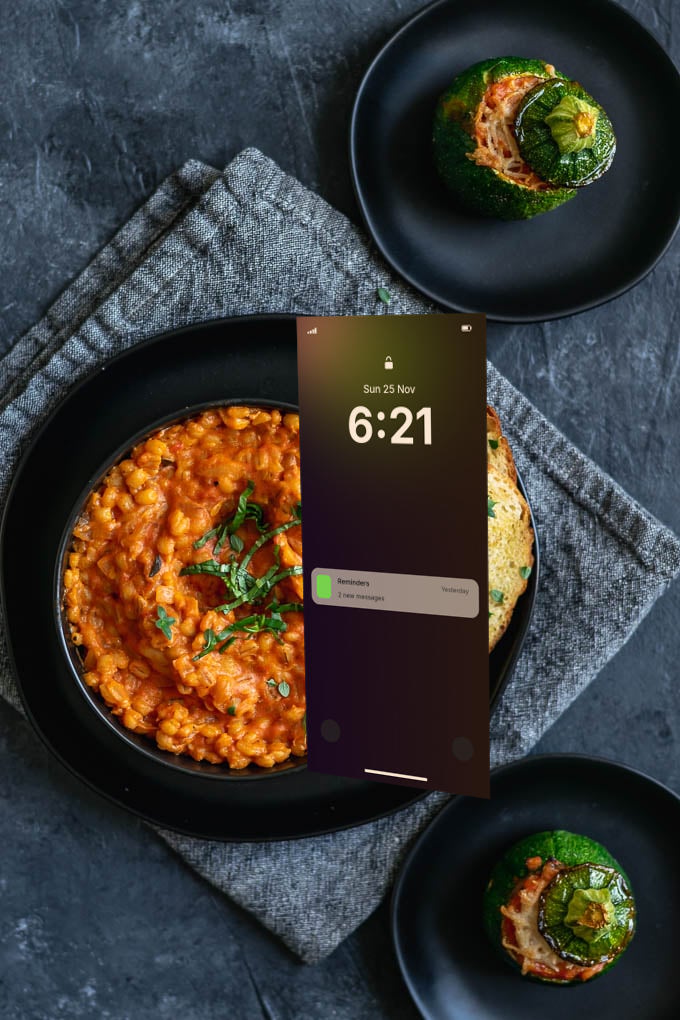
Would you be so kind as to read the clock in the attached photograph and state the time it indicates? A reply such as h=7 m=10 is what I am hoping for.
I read h=6 m=21
